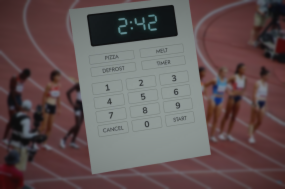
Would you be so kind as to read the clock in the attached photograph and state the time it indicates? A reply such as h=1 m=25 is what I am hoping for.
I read h=2 m=42
